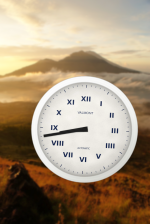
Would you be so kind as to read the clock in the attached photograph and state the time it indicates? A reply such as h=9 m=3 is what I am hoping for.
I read h=8 m=43
